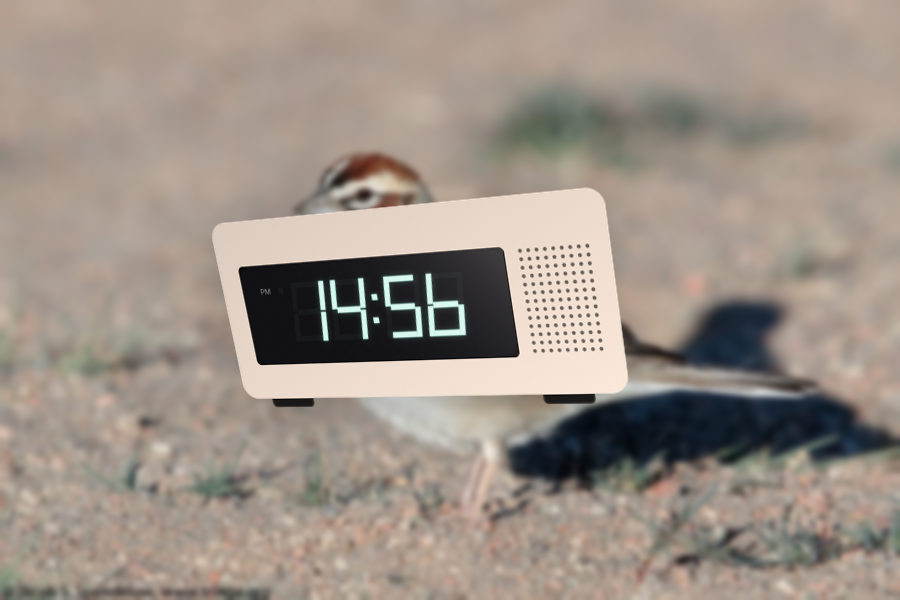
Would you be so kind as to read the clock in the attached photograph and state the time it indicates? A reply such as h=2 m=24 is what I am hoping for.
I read h=14 m=56
